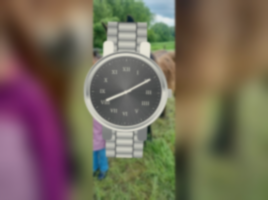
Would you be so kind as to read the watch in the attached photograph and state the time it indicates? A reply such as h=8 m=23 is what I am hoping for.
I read h=8 m=10
